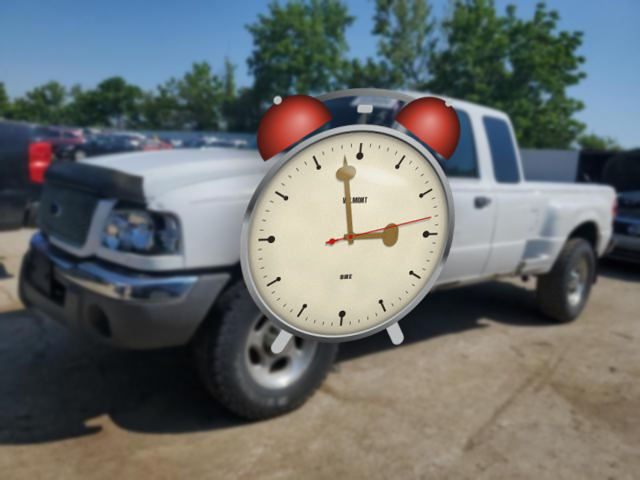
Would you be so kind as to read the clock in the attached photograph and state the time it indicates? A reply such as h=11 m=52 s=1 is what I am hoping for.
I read h=2 m=58 s=13
